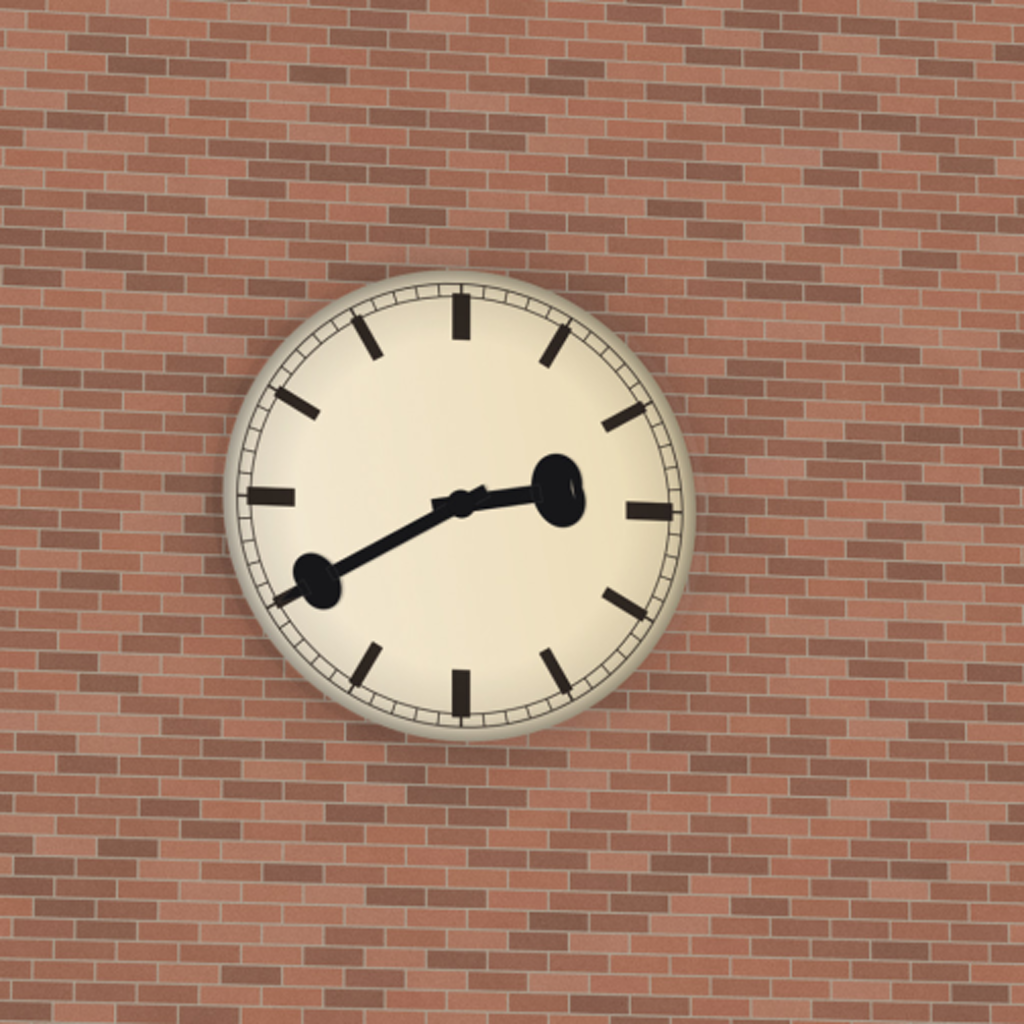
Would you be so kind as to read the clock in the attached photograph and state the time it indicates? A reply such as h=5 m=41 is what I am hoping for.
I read h=2 m=40
